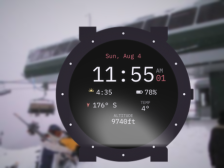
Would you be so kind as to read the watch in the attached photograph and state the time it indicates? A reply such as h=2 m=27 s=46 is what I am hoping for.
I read h=11 m=55 s=1
